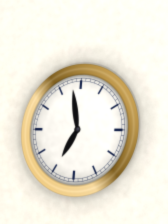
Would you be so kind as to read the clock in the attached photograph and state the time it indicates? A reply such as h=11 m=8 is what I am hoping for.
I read h=6 m=58
